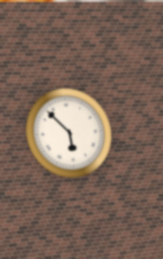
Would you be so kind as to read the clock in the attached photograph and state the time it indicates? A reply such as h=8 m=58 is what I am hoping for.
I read h=5 m=53
